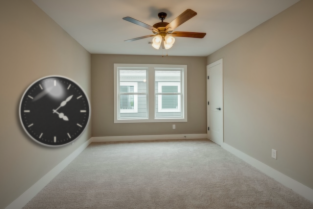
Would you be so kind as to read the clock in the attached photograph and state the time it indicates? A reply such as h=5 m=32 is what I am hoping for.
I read h=4 m=8
